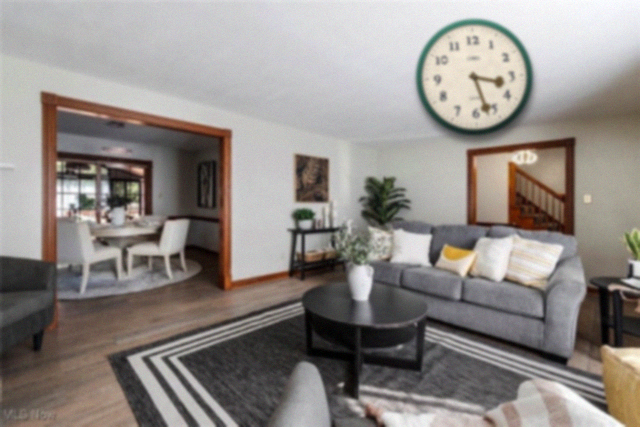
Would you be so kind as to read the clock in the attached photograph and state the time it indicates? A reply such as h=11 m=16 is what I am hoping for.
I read h=3 m=27
